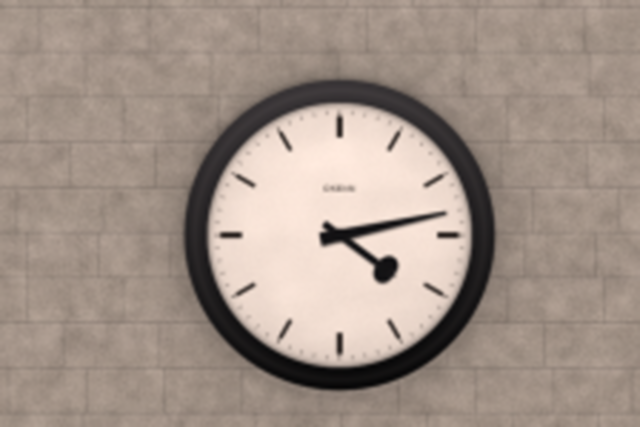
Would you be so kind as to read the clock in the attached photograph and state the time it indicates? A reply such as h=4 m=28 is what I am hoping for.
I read h=4 m=13
